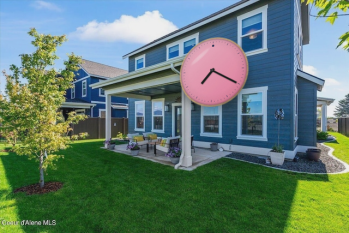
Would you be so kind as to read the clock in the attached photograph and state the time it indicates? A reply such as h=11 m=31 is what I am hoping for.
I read h=7 m=20
